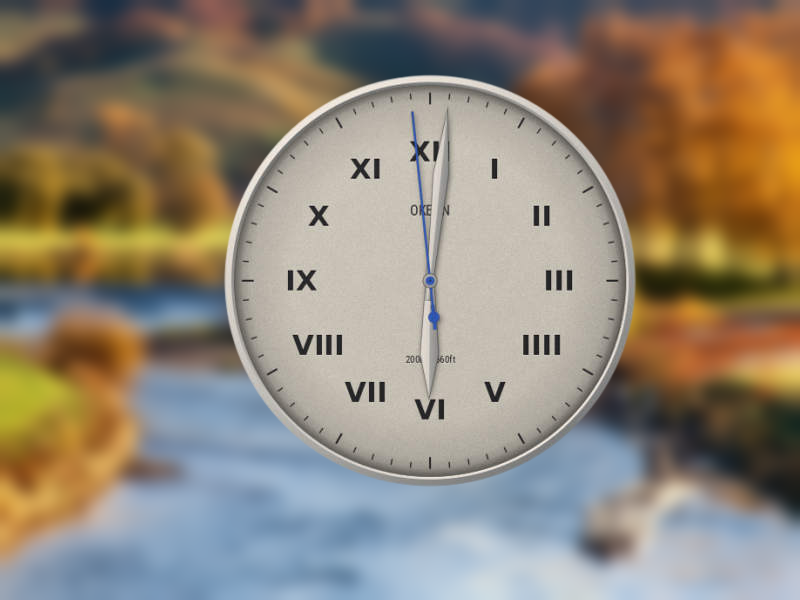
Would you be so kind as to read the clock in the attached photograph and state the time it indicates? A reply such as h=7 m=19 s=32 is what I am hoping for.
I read h=6 m=0 s=59
